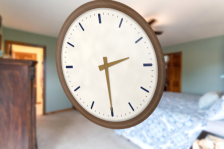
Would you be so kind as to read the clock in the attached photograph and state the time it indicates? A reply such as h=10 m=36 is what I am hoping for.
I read h=2 m=30
